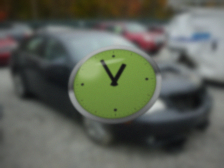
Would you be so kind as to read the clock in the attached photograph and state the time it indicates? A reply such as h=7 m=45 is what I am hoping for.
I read h=12 m=56
